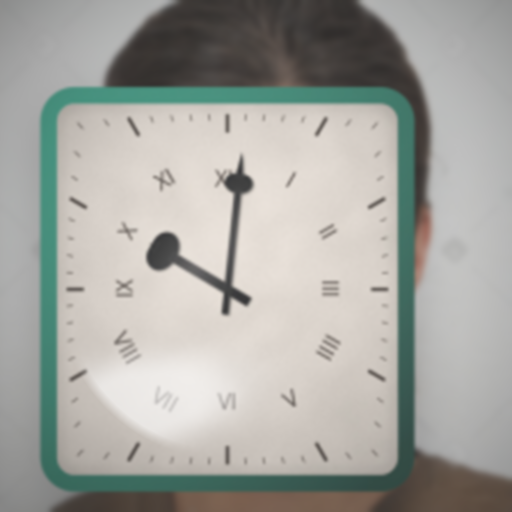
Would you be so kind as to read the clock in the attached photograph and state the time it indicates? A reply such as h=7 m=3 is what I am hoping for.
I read h=10 m=1
